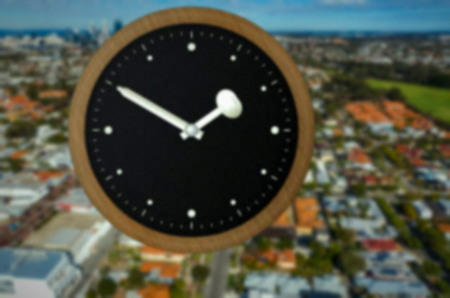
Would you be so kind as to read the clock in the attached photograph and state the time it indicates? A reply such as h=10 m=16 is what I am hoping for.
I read h=1 m=50
